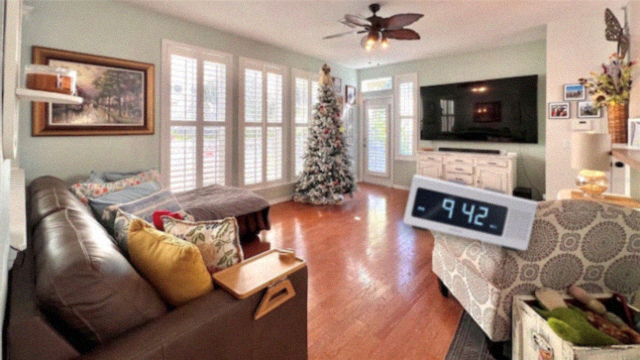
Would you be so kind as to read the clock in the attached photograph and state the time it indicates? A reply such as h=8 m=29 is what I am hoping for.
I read h=9 m=42
